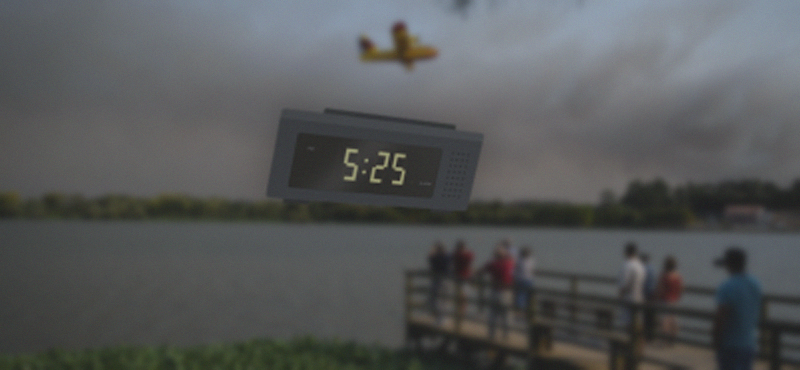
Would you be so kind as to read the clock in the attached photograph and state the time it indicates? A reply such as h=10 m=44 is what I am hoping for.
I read h=5 m=25
